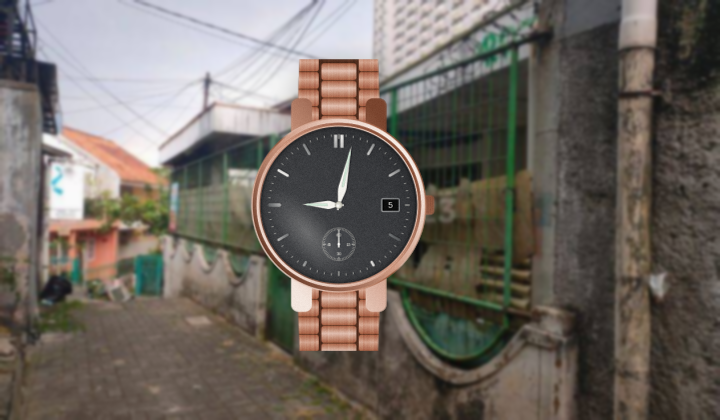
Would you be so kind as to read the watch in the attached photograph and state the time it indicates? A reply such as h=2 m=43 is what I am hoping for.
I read h=9 m=2
